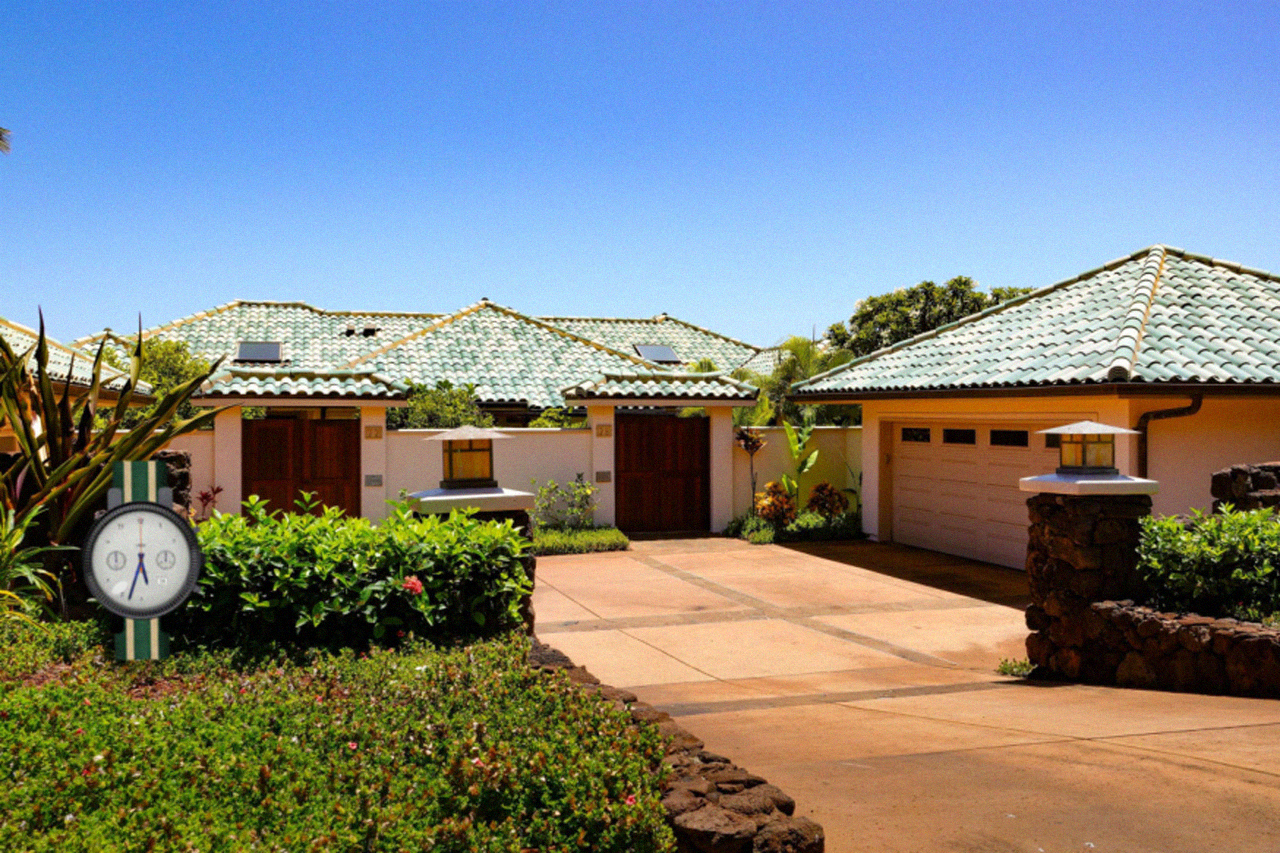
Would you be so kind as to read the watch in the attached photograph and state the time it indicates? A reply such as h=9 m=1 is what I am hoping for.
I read h=5 m=33
